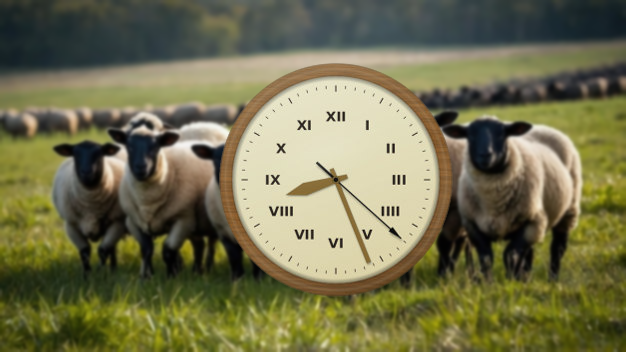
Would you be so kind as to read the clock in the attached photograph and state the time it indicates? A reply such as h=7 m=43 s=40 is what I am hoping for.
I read h=8 m=26 s=22
